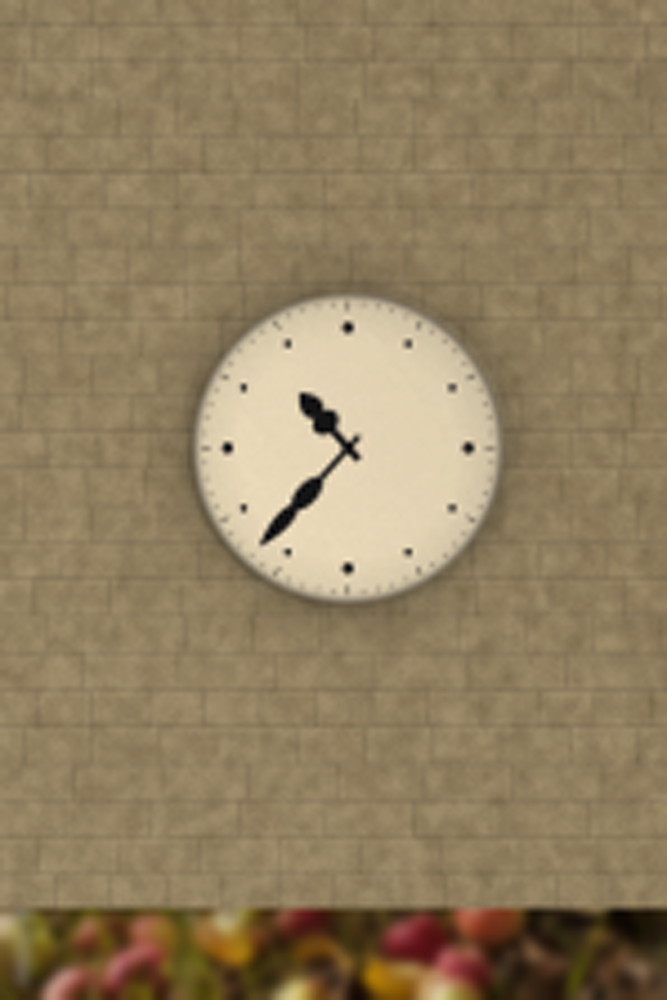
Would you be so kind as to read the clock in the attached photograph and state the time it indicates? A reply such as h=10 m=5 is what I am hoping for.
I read h=10 m=37
